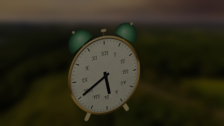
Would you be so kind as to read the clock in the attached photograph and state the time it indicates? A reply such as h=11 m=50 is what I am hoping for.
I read h=5 m=40
